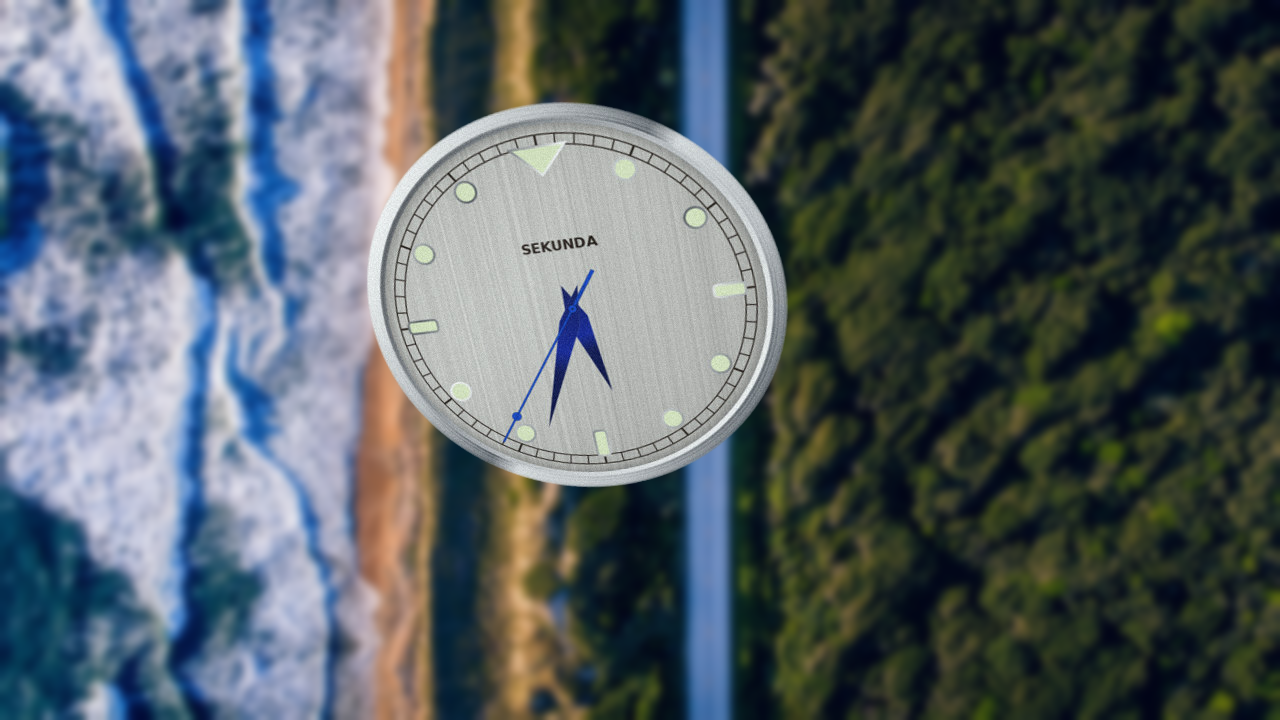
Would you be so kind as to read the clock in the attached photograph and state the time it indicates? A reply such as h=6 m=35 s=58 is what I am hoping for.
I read h=5 m=33 s=36
